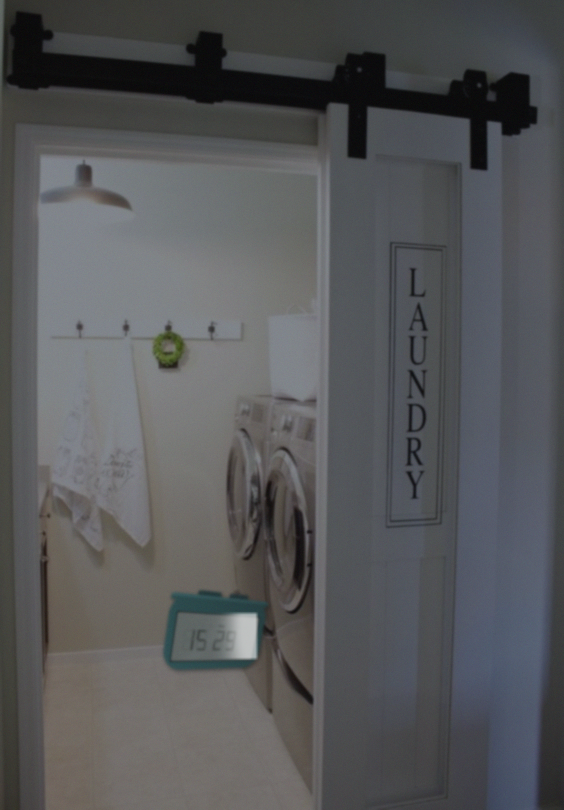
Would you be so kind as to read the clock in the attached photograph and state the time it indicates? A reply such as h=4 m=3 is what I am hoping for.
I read h=15 m=29
